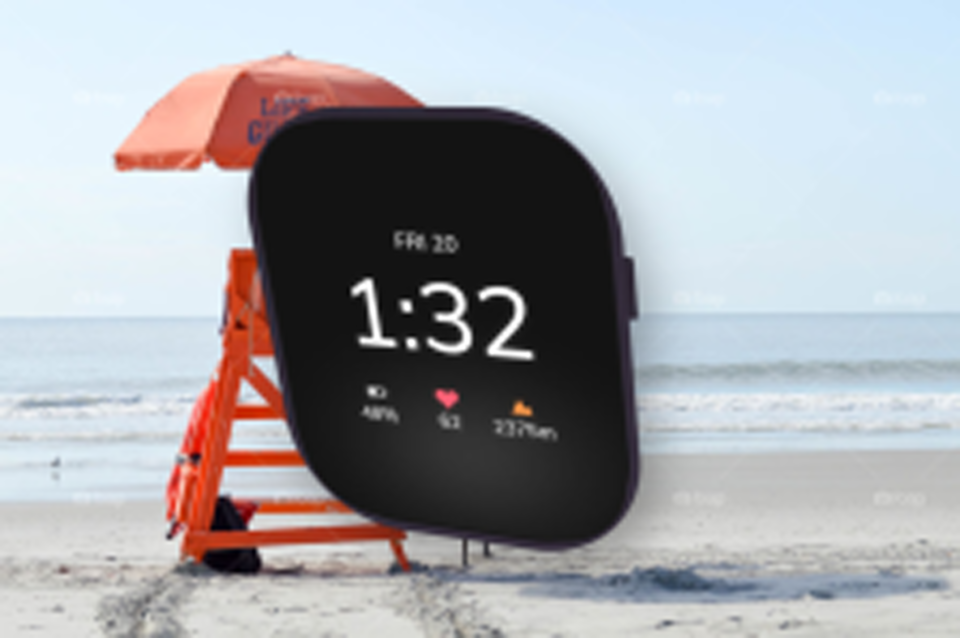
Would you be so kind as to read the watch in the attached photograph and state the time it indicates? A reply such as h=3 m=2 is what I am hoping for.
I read h=1 m=32
